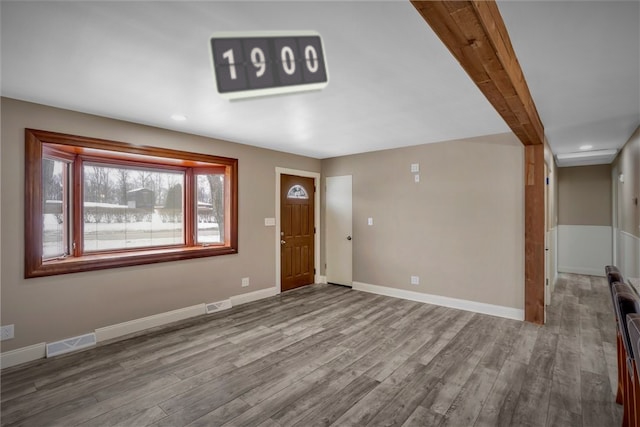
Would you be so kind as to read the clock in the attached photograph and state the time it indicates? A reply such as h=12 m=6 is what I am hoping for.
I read h=19 m=0
